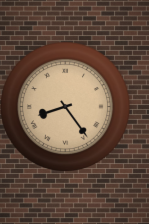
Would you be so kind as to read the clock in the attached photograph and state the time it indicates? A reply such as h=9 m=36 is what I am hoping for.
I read h=8 m=24
